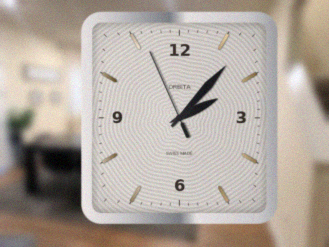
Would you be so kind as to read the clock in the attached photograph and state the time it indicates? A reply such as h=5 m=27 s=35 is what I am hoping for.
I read h=2 m=6 s=56
